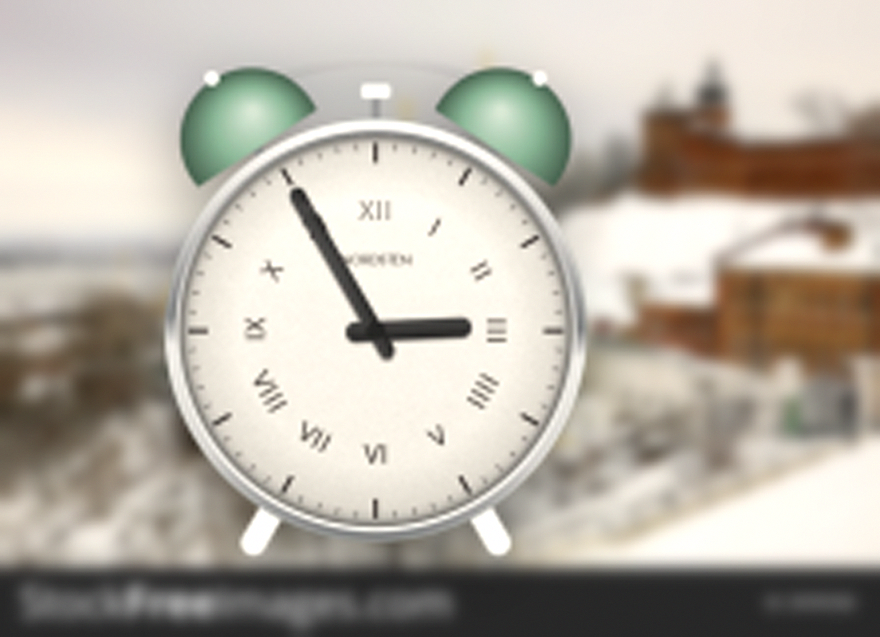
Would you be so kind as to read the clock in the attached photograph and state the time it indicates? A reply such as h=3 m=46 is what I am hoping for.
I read h=2 m=55
